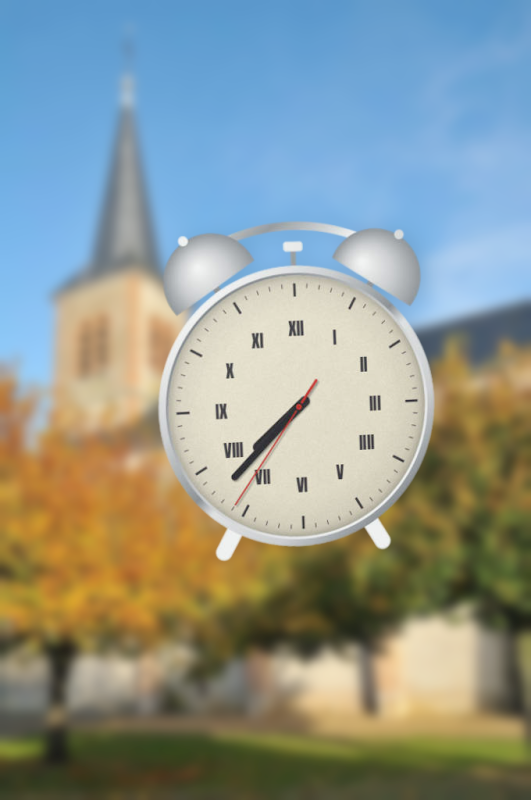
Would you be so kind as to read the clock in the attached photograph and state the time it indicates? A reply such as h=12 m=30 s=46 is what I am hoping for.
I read h=7 m=37 s=36
